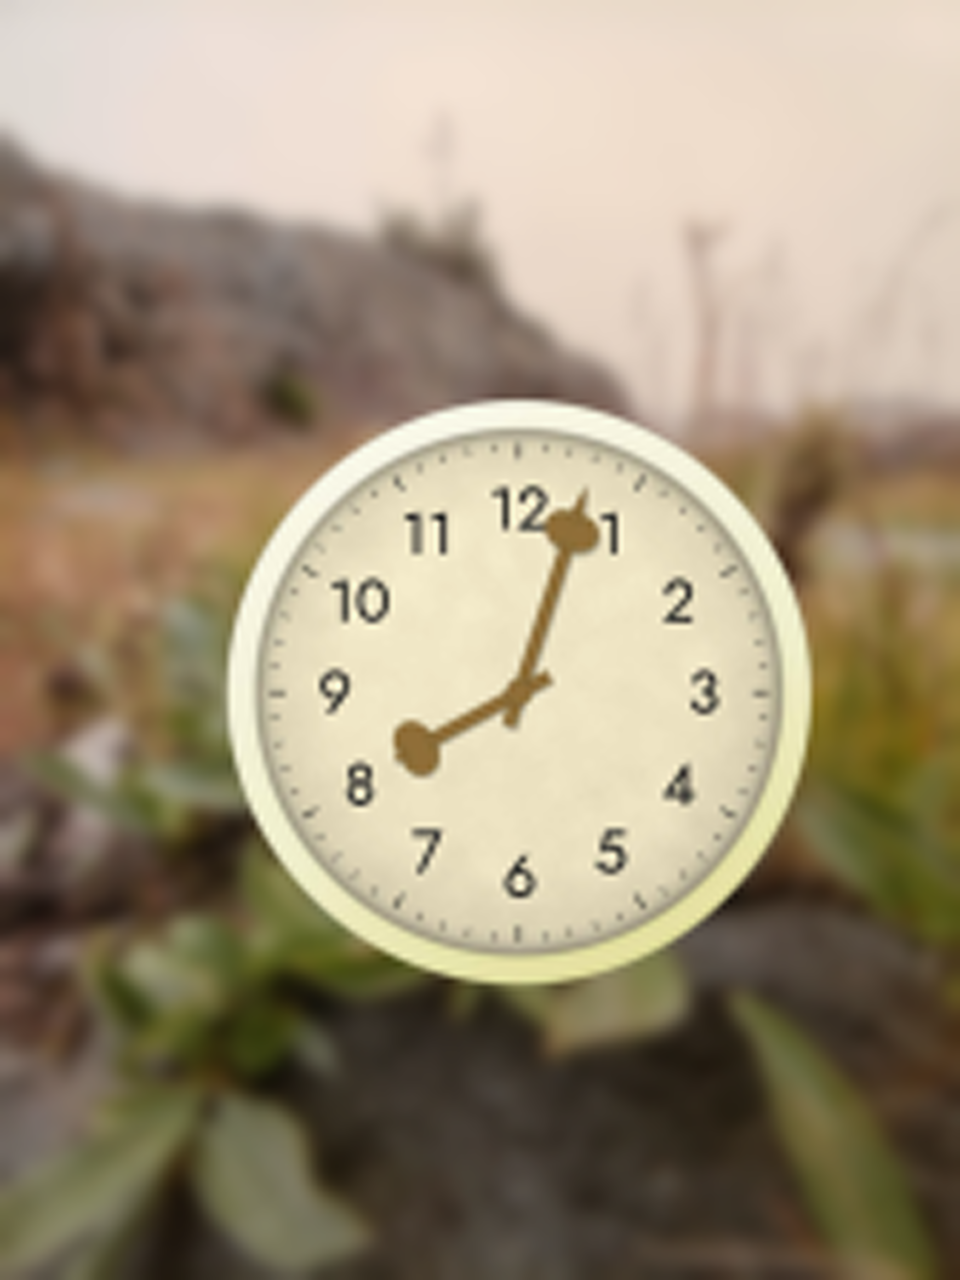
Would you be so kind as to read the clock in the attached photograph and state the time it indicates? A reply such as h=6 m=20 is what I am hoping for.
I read h=8 m=3
